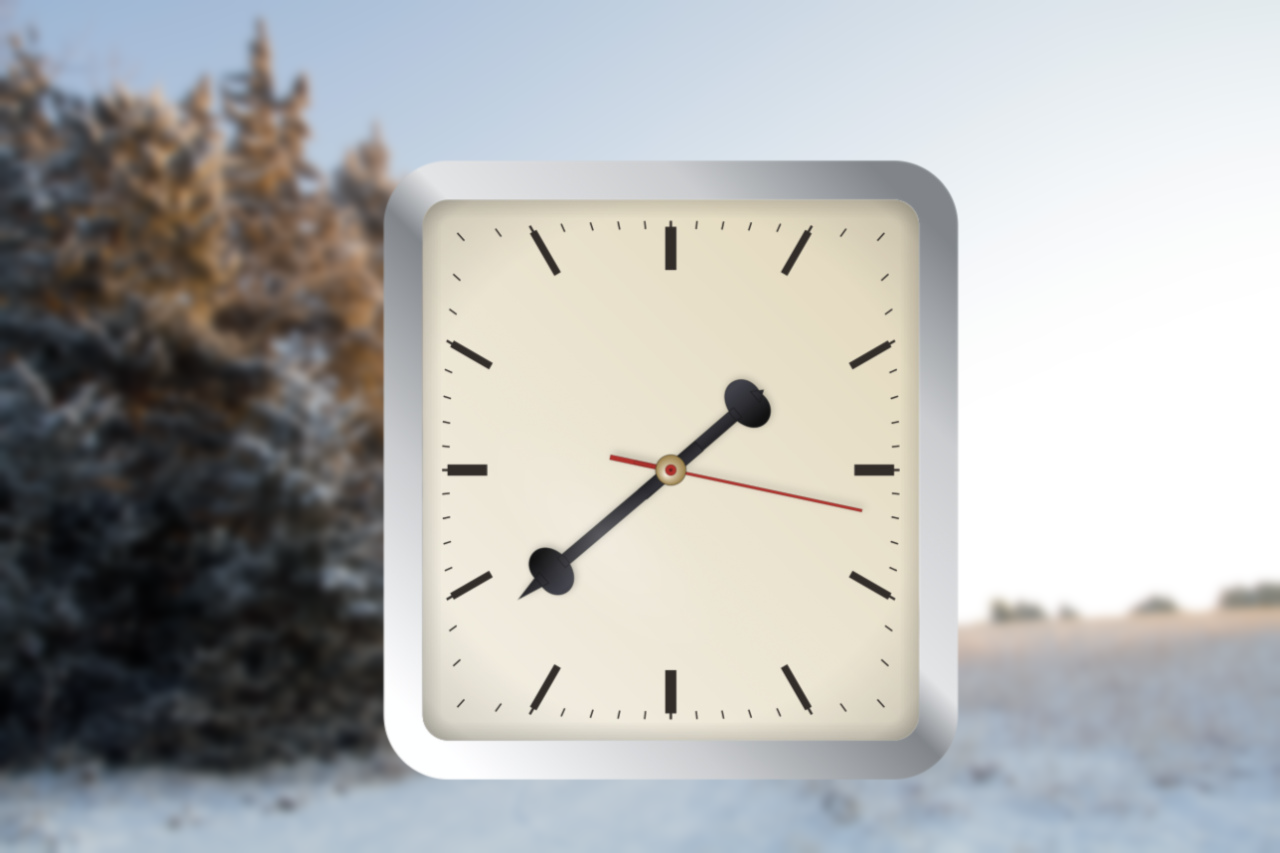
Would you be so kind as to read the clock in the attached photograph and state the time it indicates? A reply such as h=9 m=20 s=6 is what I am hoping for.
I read h=1 m=38 s=17
